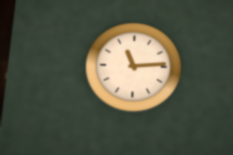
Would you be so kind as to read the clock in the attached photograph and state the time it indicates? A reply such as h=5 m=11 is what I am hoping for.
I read h=11 m=14
